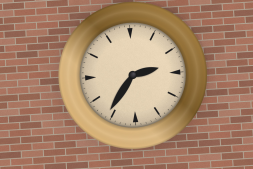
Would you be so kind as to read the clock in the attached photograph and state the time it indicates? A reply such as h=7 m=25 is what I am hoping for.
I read h=2 m=36
